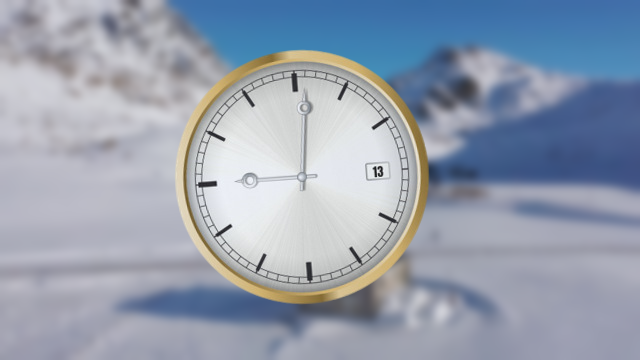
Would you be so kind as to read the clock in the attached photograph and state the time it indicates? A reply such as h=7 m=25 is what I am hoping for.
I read h=9 m=1
